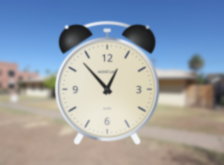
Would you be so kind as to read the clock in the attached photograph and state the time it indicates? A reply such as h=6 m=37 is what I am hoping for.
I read h=12 m=53
